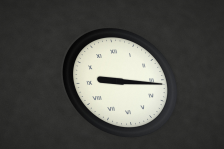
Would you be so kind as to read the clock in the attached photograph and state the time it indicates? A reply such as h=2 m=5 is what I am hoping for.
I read h=9 m=16
